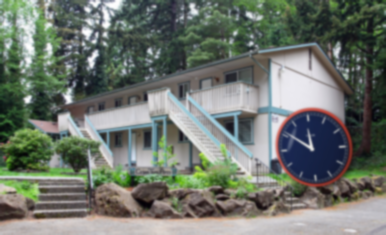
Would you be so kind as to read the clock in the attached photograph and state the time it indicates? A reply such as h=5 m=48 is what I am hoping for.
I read h=11 m=51
